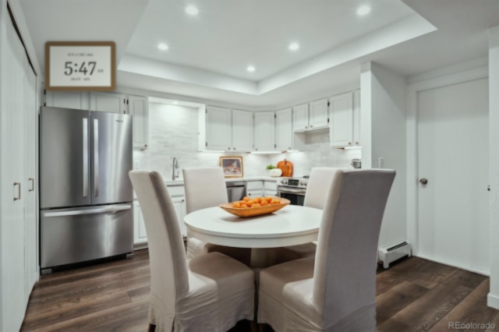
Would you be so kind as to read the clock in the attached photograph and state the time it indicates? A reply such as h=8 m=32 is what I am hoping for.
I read h=5 m=47
